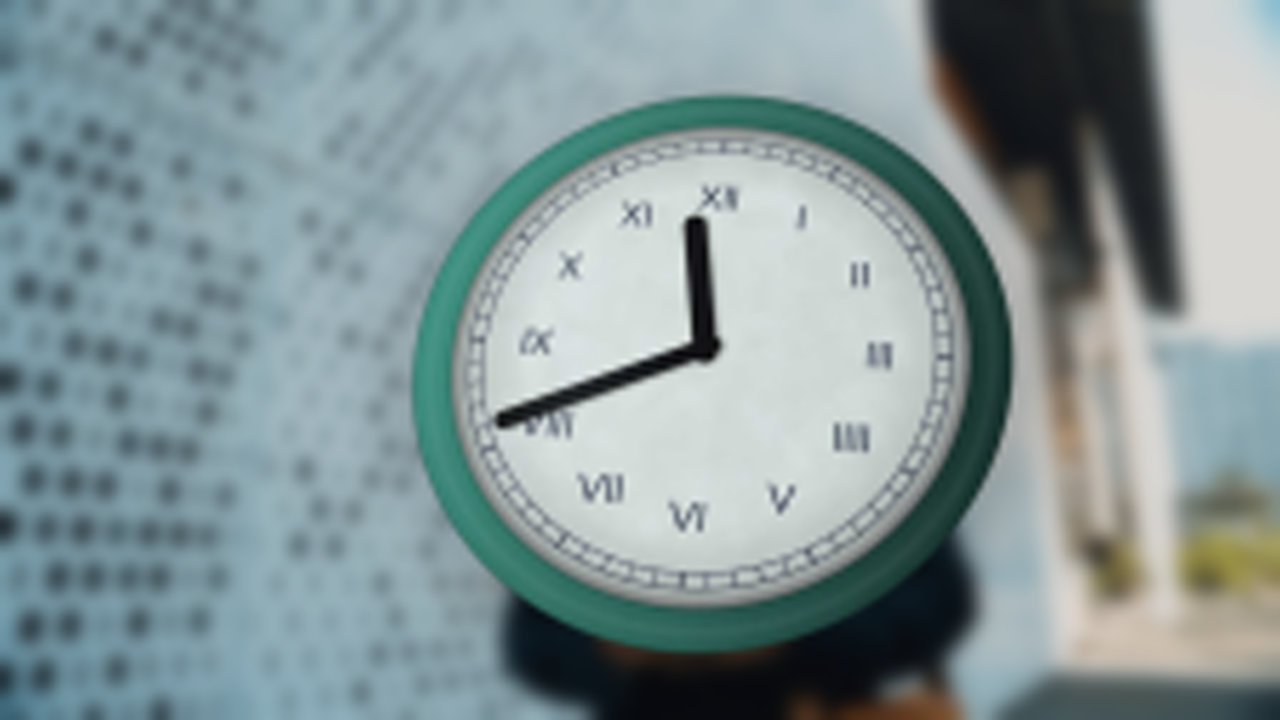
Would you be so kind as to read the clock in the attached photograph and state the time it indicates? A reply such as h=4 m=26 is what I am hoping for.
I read h=11 m=41
